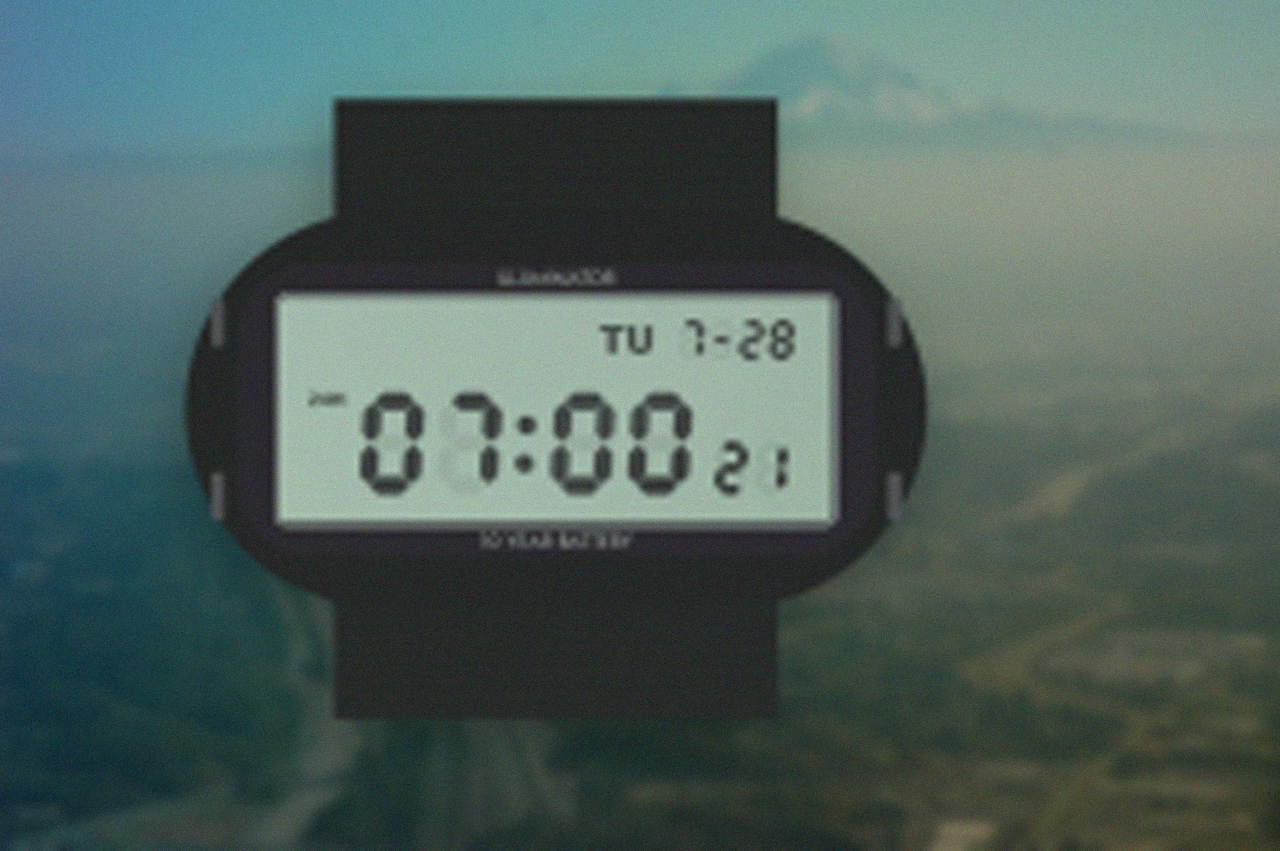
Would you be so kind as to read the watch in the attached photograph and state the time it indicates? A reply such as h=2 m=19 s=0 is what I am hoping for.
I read h=7 m=0 s=21
